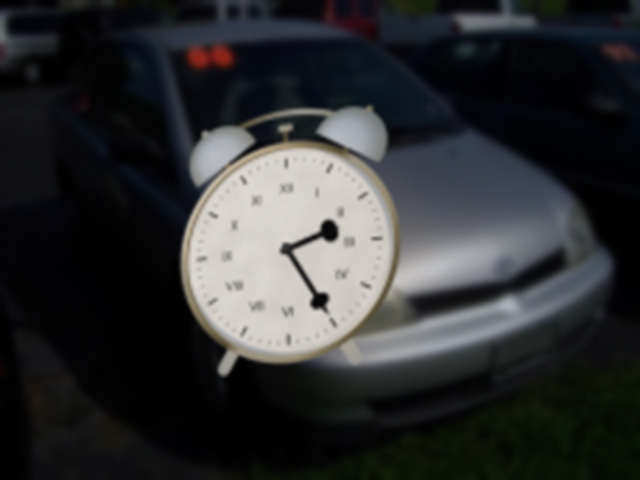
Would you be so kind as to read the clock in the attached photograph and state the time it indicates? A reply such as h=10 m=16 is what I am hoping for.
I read h=2 m=25
